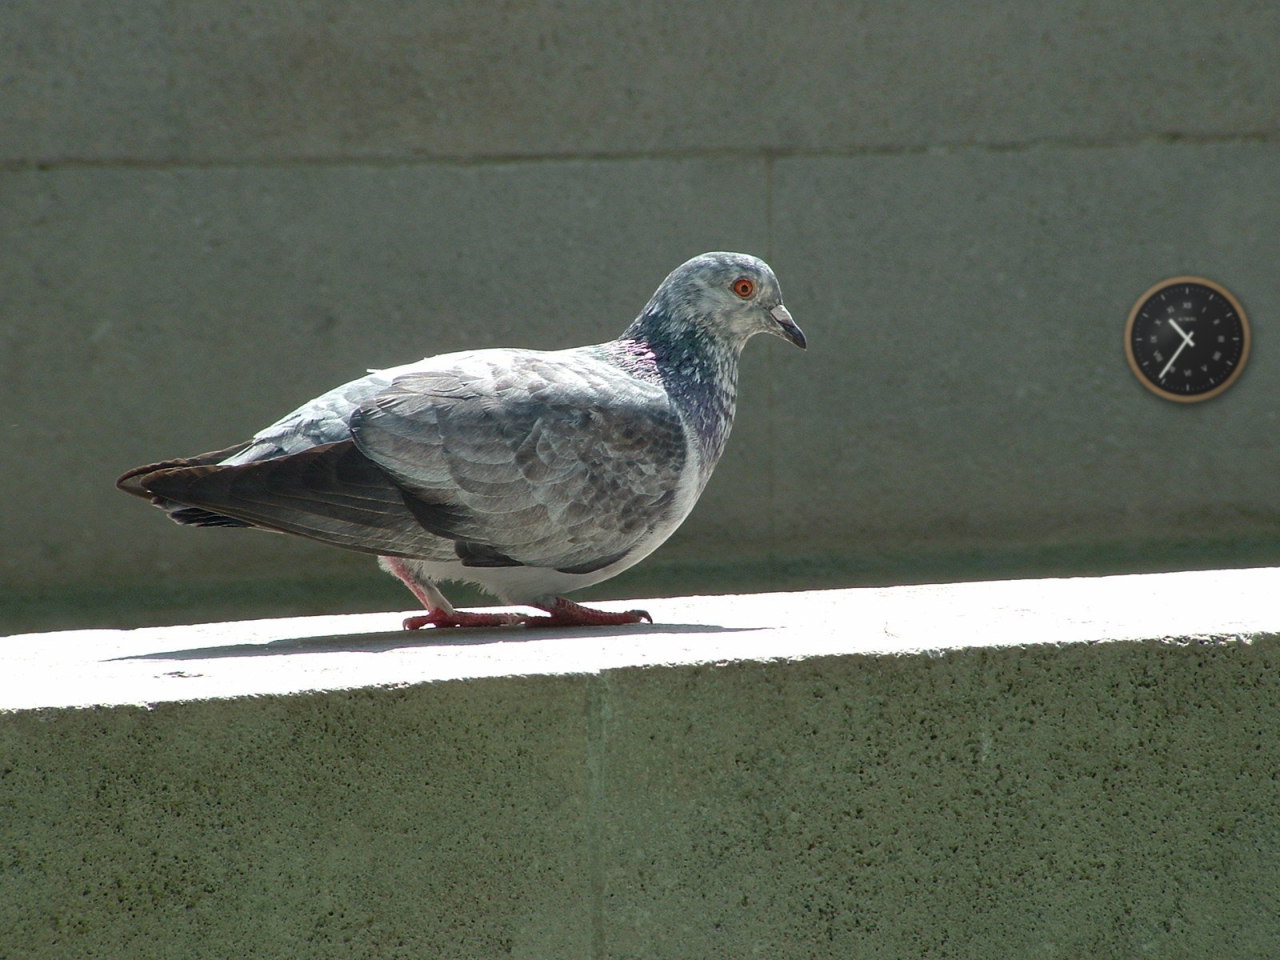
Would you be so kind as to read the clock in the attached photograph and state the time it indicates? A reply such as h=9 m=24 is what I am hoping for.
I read h=10 m=36
